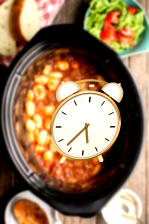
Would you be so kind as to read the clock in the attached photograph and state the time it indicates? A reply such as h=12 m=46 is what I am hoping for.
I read h=5 m=37
